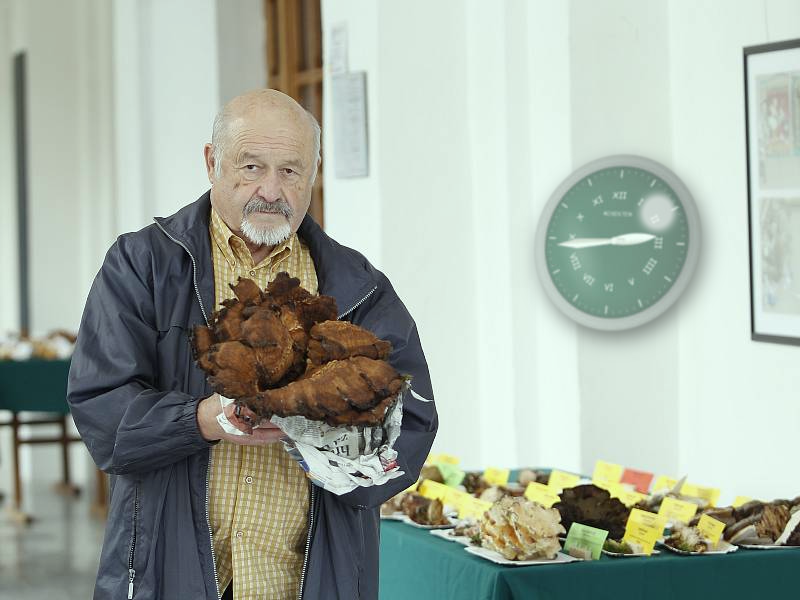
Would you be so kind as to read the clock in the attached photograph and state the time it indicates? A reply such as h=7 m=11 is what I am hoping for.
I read h=2 m=44
